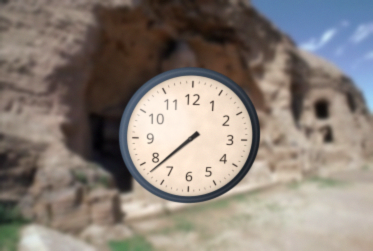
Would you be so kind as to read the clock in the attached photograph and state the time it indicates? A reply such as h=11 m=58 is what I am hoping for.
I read h=7 m=38
